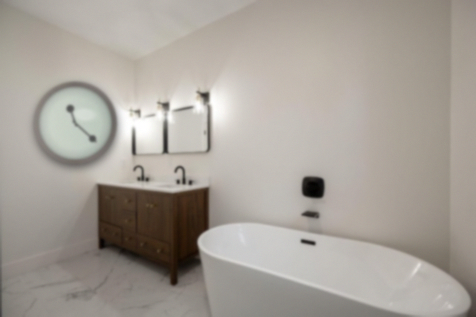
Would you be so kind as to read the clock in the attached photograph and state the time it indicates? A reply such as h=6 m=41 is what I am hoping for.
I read h=11 m=22
